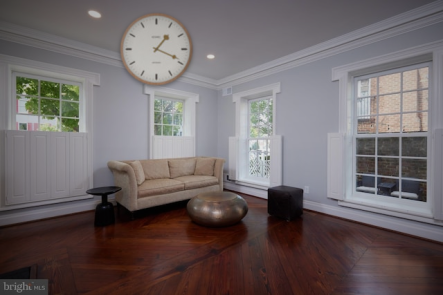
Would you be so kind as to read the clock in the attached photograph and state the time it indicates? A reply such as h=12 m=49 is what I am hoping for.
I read h=1 m=19
